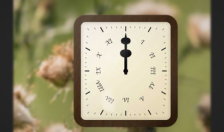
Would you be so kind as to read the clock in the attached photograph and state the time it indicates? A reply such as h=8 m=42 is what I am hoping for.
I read h=12 m=0
